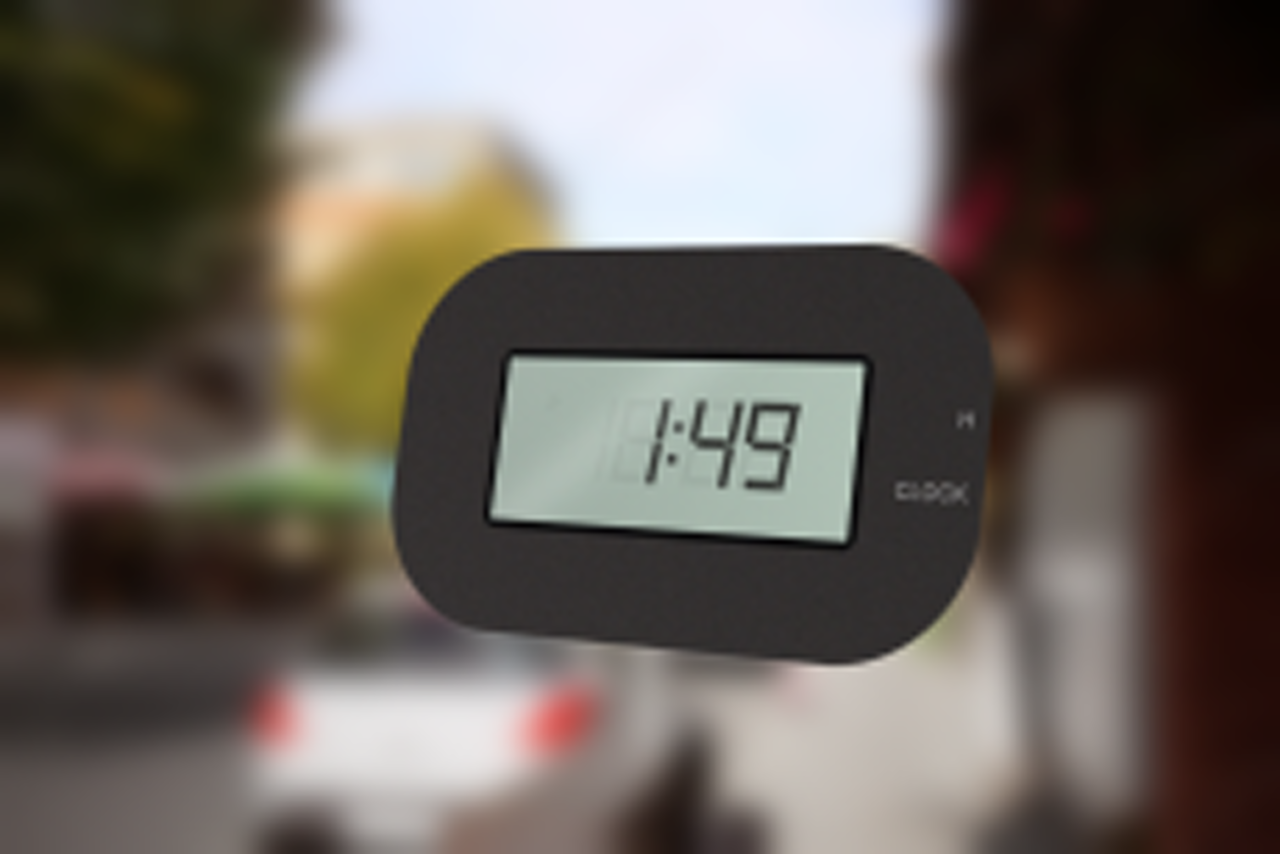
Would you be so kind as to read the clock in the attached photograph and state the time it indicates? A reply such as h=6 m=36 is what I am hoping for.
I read h=1 m=49
